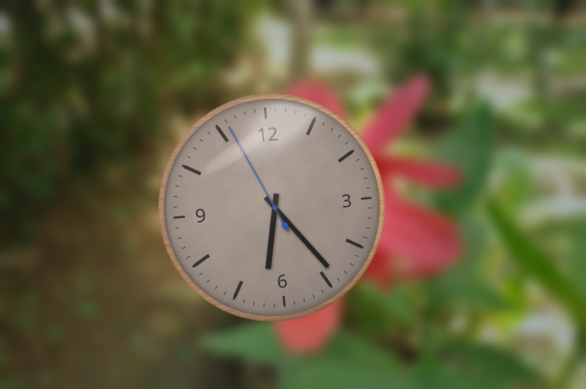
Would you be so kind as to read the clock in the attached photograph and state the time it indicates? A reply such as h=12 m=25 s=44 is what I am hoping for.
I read h=6 m=23 s=56
